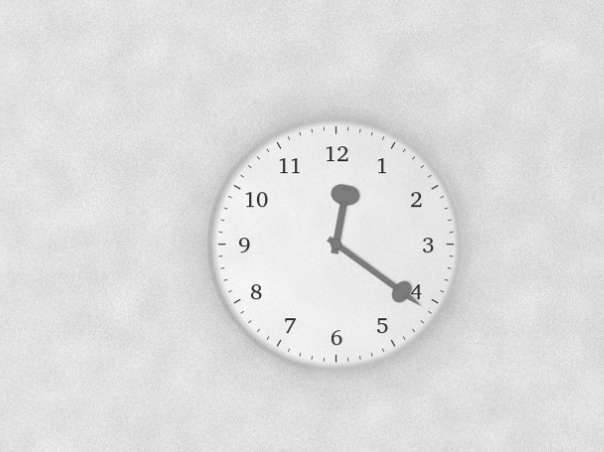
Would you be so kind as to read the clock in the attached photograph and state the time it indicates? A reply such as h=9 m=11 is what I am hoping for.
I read h=12 m=21
